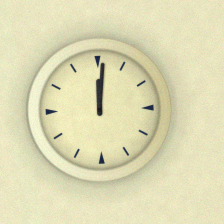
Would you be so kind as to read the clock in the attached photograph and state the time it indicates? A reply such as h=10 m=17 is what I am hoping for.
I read h=12 m=1
